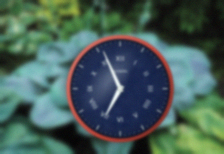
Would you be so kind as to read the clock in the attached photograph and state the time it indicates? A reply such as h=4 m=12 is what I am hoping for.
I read h=6 m=56
